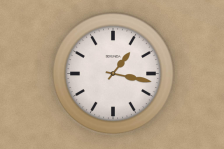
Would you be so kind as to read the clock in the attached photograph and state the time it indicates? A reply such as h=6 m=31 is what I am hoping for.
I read h=1 m=17
